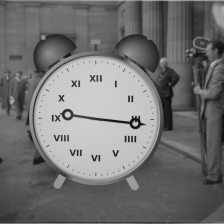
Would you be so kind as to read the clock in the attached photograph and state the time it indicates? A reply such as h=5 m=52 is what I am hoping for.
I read h=9 m=16
